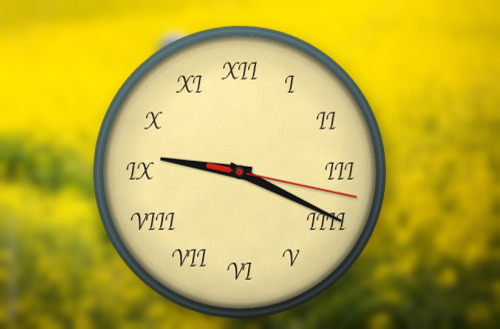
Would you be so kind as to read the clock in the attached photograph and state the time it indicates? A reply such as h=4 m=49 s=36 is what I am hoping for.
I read h=9 m=19 s=17
